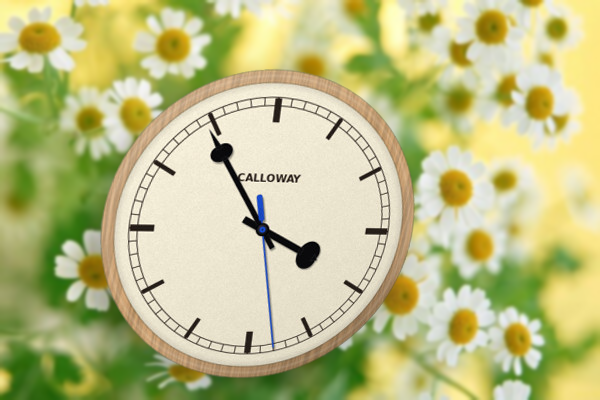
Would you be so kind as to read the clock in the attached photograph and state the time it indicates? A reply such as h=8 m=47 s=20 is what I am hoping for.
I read h=3 m=54 s=28
